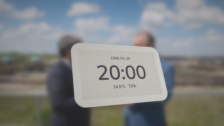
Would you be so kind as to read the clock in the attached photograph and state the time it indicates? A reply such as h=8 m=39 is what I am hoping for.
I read h=20 m=0
